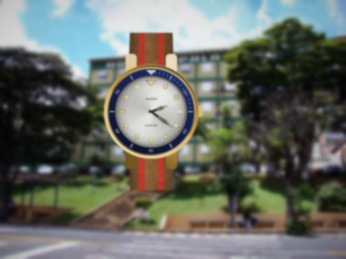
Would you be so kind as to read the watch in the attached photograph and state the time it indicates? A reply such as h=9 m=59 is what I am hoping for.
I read h=2 m=21
